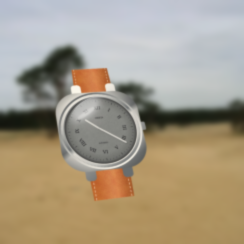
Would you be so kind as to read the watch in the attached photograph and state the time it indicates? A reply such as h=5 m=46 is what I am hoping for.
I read h=10 m=21
